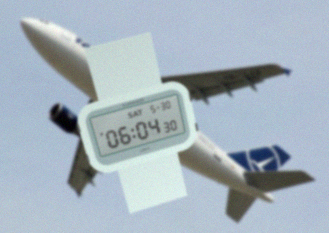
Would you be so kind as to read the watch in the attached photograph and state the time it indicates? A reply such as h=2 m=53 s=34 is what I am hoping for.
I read h=6 m=4 s=30
